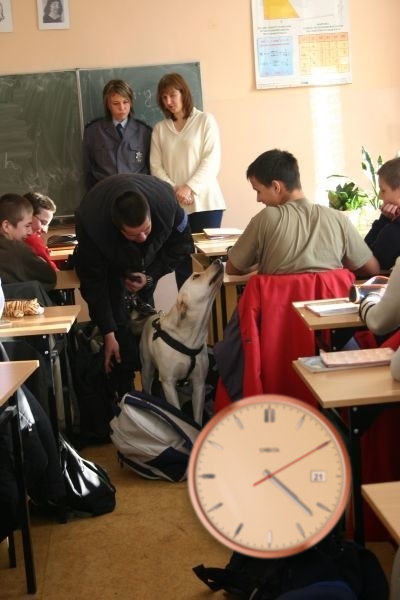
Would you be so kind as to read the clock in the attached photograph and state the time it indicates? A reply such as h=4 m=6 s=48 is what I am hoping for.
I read h=4 m=22 s=10
